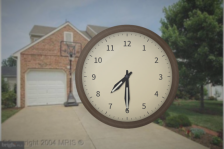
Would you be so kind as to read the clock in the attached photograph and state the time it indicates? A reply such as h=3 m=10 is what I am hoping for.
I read h=7 m=30
